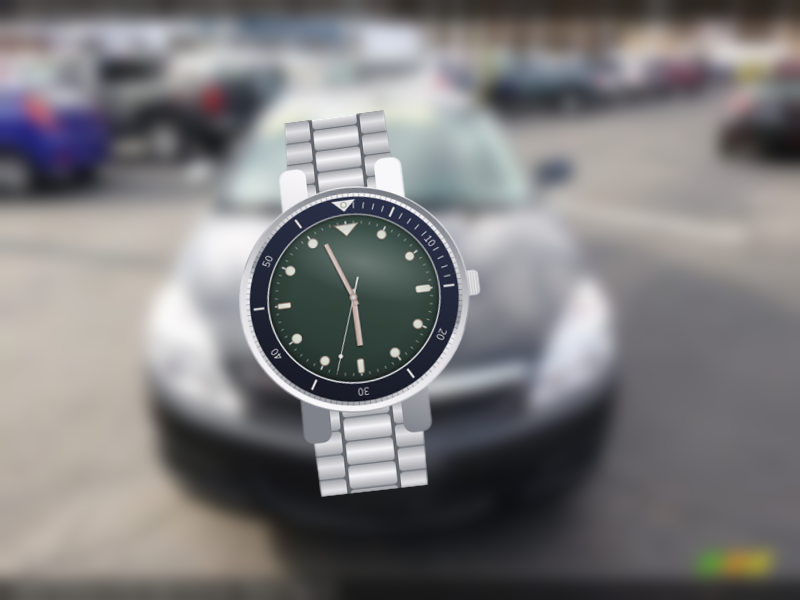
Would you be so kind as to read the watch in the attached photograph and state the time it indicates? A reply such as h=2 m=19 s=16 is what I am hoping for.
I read h=5 m=56 s=33
